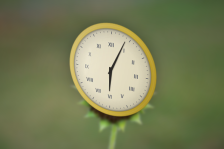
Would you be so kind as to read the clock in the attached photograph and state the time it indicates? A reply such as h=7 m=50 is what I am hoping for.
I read h=6 m=4
